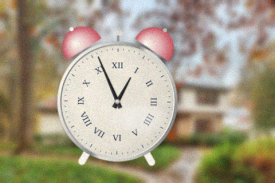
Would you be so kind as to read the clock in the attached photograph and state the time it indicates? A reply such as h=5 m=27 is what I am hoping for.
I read h=12 m=56
